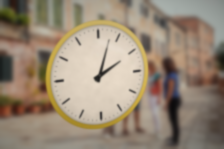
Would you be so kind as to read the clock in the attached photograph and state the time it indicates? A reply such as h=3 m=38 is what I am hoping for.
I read h=2 m=3
